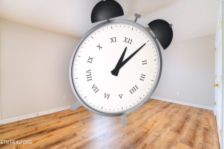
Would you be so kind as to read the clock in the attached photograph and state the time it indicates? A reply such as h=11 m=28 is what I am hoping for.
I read h=12 m=5
